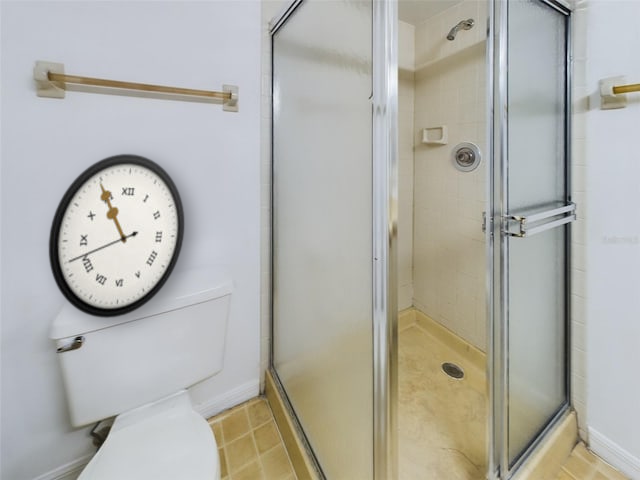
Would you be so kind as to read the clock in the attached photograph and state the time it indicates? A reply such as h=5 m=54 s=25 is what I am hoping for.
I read h=10 m=54 s=42
